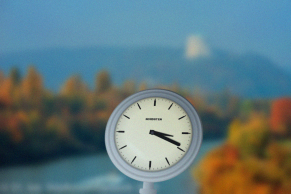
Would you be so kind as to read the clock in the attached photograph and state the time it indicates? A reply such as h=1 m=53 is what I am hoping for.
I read h=3 m=19
